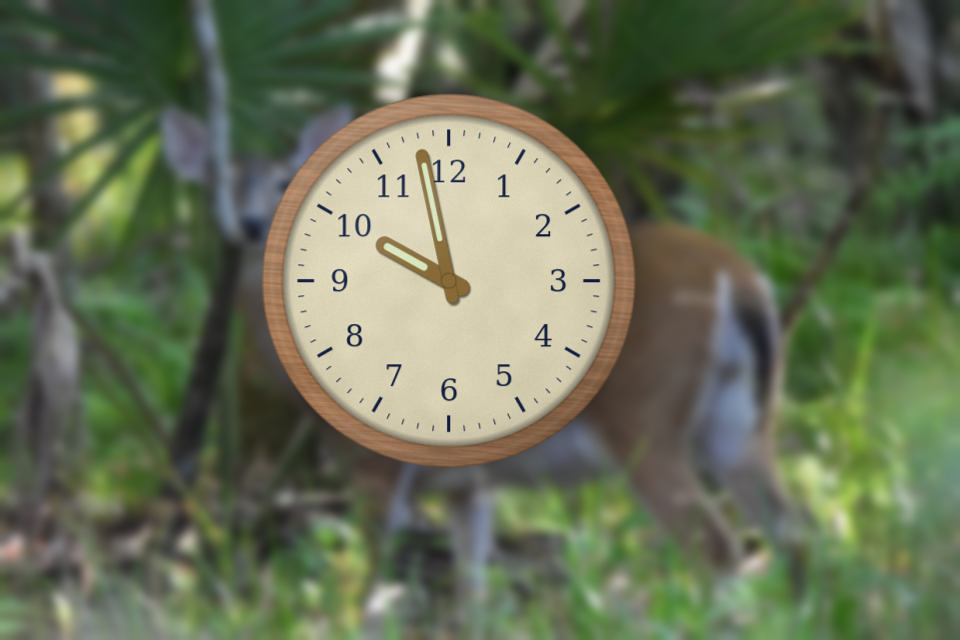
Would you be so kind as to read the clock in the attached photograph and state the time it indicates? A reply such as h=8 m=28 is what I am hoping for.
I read h=9 m=58
